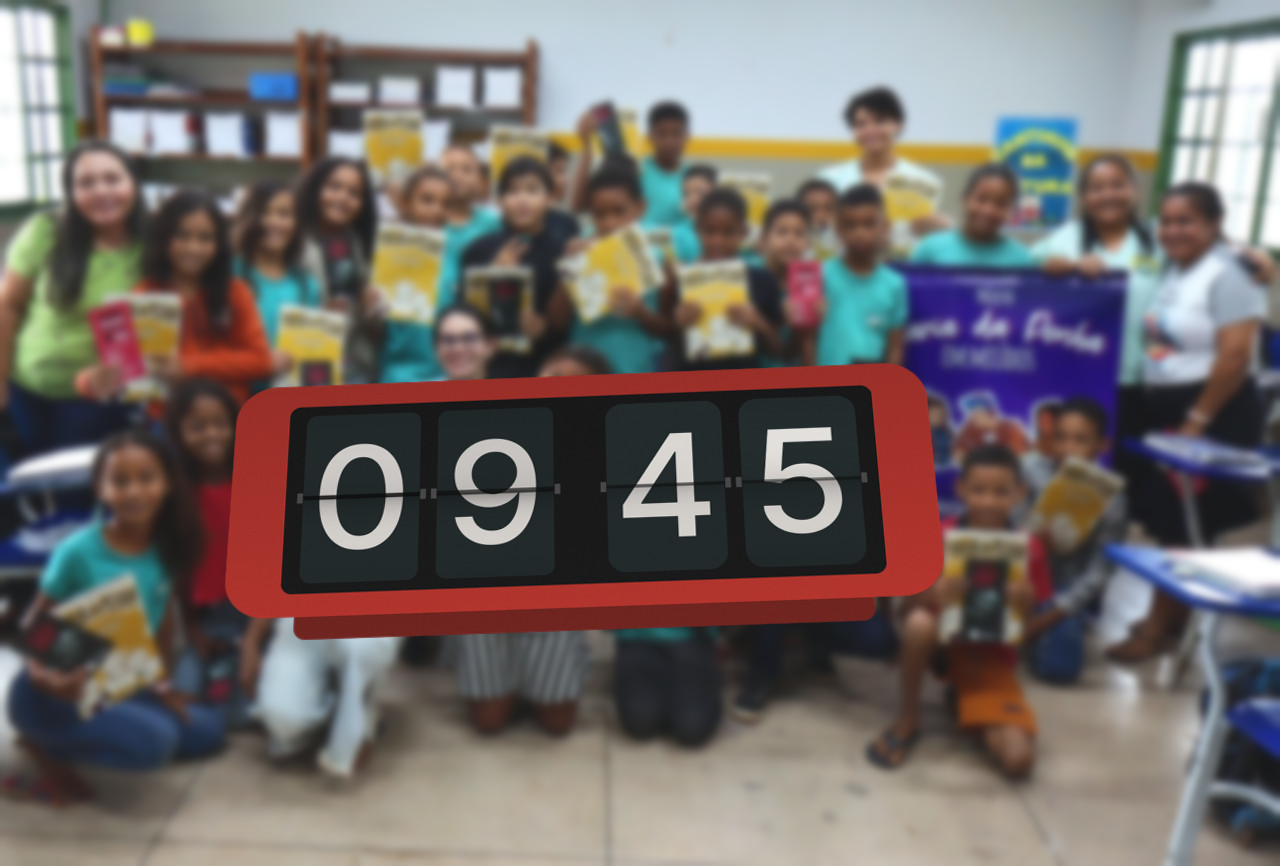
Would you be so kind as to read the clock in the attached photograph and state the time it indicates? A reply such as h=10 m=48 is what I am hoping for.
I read h=9 m=45
